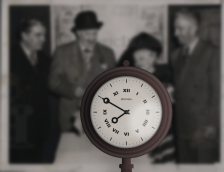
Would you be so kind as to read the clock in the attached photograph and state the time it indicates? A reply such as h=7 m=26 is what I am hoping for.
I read h=7 m=50
